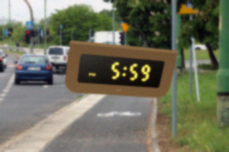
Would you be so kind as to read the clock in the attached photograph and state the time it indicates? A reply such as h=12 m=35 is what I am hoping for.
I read h=5 m=59
